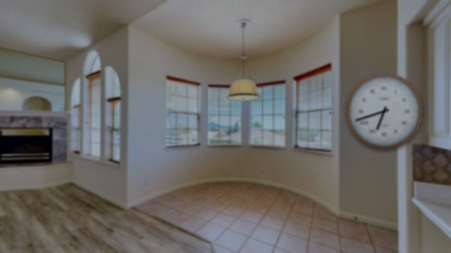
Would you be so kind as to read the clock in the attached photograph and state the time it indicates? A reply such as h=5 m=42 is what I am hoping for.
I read h=6 m=42
